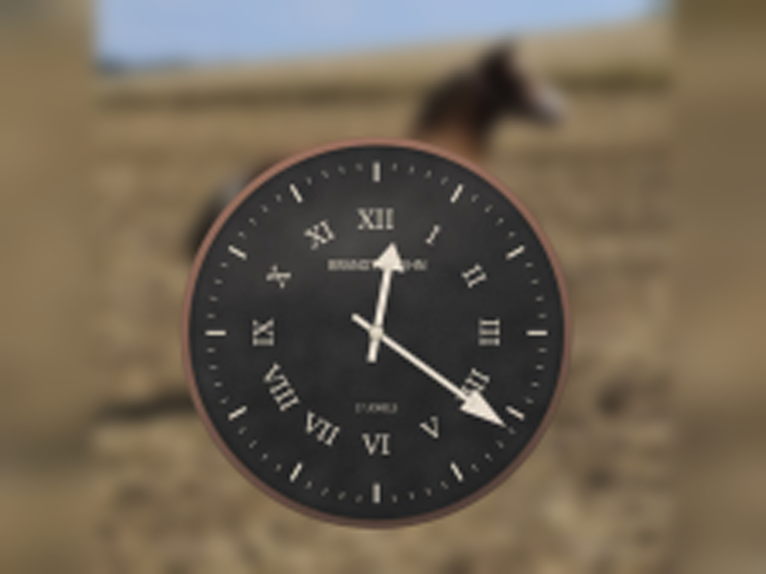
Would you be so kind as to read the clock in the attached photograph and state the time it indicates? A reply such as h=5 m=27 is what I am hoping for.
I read h=12 m=21
